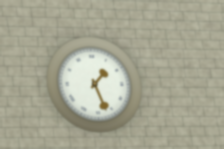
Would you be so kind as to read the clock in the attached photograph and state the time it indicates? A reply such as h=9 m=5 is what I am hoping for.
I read h=1 m=27
